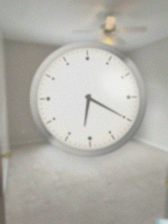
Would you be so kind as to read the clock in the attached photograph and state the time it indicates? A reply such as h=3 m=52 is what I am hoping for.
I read h=6 m=20
